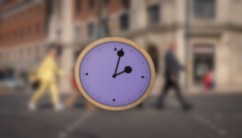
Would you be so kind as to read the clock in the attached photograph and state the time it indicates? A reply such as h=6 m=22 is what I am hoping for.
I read h=2 m=2
